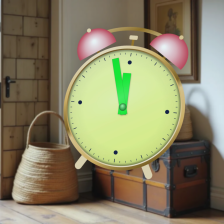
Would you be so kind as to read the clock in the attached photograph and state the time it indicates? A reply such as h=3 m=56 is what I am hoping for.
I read h=11 m=57
